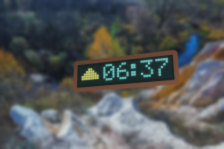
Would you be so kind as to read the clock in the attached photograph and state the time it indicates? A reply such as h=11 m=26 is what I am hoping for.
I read h=6 m=37
